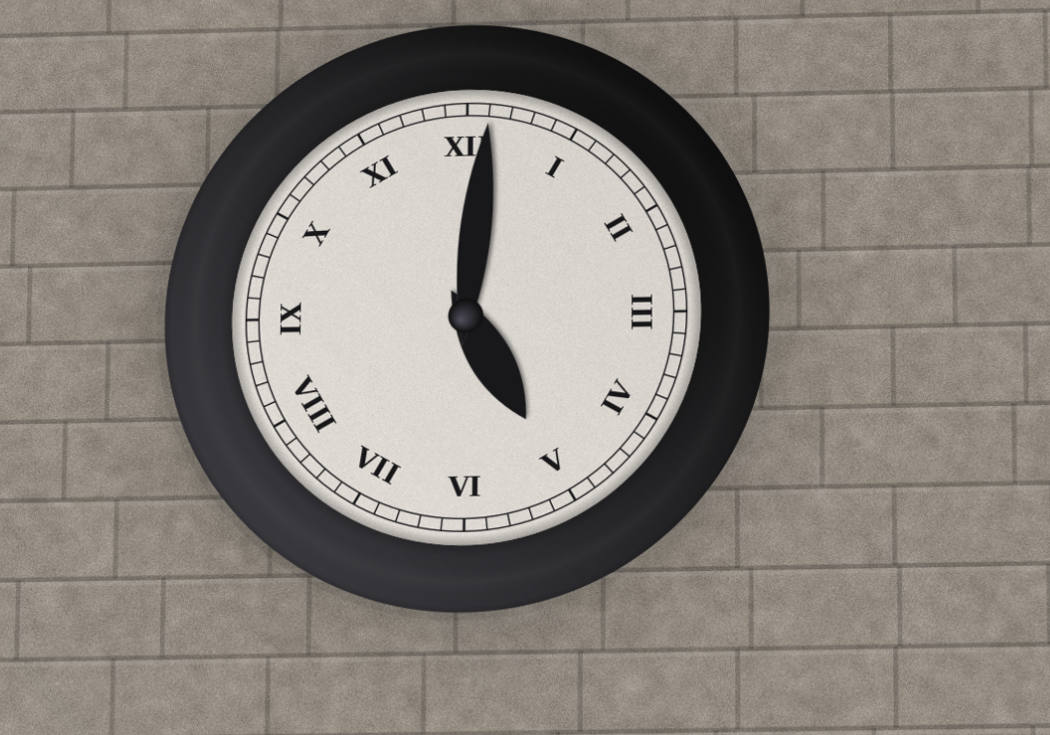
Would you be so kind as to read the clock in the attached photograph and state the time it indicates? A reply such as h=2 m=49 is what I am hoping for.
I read h=5 m=1
